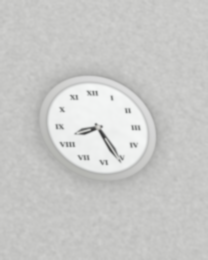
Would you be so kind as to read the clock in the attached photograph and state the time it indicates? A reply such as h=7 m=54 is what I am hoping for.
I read h=8 m=26
